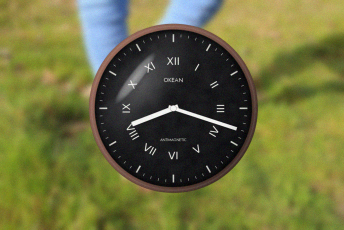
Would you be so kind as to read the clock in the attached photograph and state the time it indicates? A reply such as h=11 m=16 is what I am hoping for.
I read h=8 m=18
